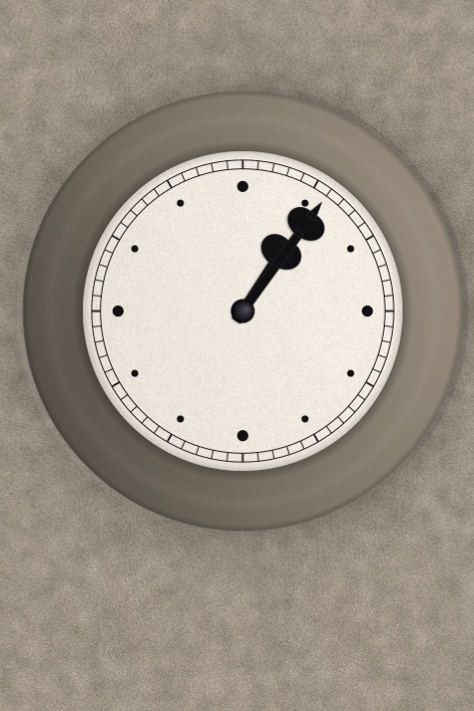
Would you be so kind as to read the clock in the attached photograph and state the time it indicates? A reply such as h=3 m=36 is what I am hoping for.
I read h=1 m=6
